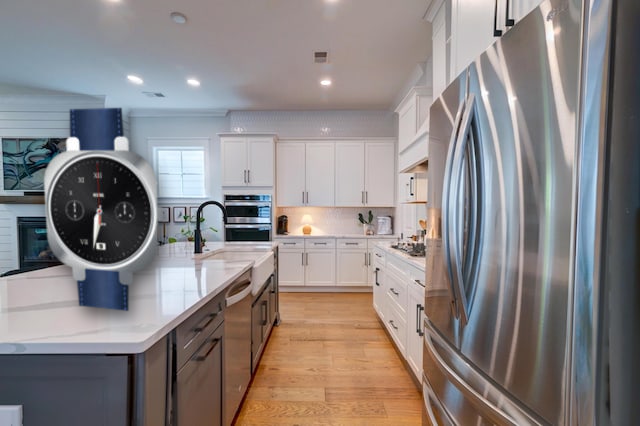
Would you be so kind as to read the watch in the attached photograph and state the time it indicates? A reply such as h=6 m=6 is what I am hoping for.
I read h=6 m=32
